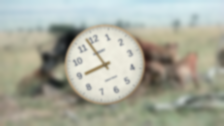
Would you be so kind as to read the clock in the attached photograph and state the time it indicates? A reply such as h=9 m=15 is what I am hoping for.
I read h=8 m=58
